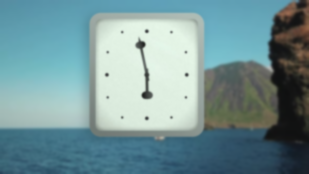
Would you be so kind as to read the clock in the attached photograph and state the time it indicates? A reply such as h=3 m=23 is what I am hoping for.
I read h=5 m=58
